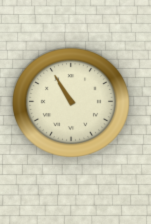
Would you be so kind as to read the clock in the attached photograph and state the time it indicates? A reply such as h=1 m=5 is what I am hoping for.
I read h=10 m=55
